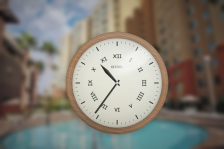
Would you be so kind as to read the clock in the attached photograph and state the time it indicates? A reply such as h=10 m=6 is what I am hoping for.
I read h=10 m=36
